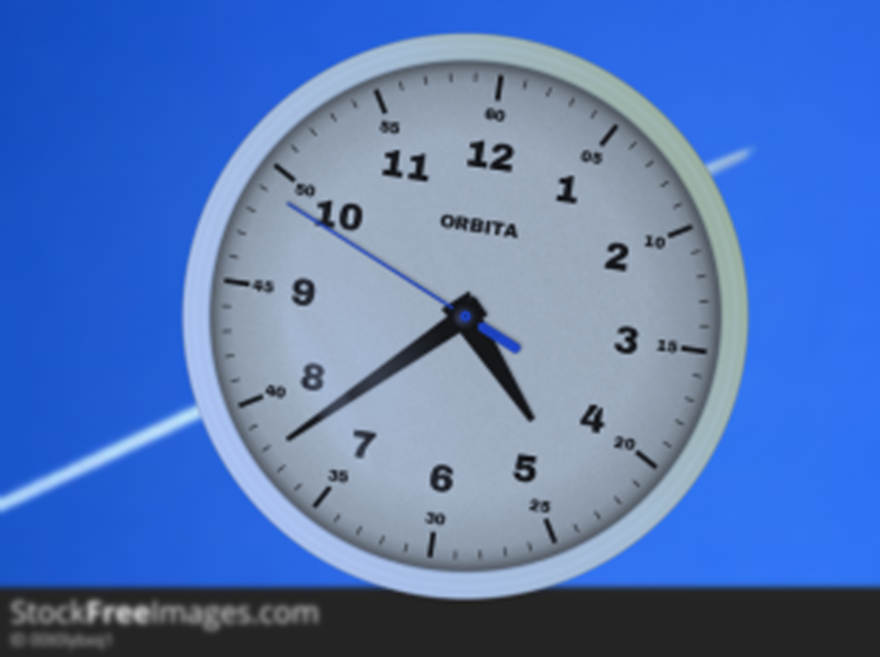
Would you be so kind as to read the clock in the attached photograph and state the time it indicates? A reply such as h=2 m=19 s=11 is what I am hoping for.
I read h=4 m=37 s=49
